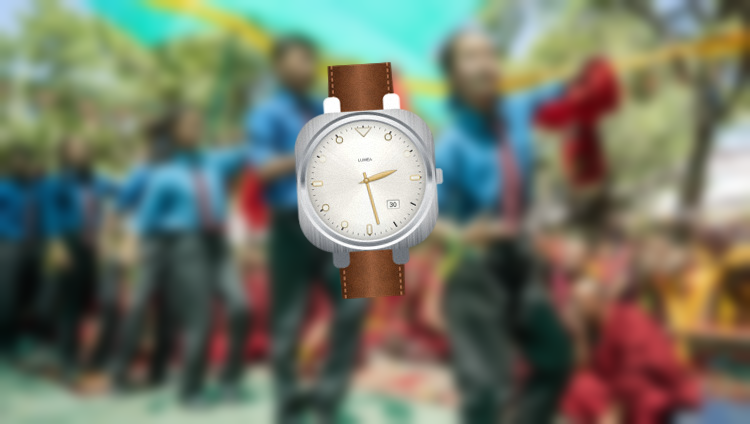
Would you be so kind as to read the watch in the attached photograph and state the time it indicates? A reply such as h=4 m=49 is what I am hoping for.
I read h=2 m=28
